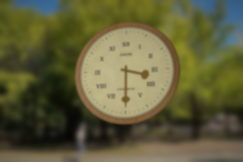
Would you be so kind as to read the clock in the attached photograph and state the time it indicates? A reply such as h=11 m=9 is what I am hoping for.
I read h=3 m=30
